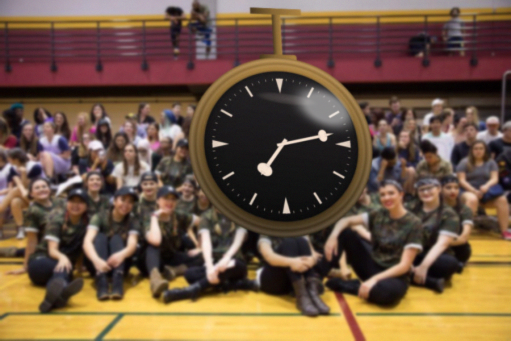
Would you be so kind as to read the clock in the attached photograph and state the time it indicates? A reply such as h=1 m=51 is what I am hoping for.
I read h=7 m=13
